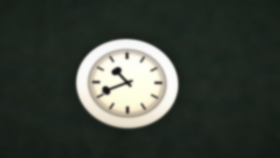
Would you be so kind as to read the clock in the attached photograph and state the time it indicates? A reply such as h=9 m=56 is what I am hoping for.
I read h=10 m=41
